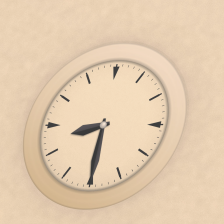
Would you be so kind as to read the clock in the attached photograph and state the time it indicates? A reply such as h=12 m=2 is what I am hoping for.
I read h=8 m=30
